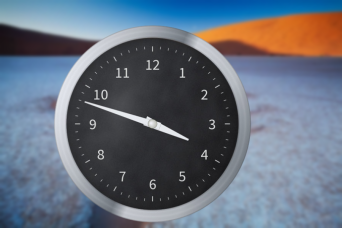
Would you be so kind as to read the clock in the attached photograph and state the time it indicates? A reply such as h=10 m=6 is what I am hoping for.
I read h=3 m=48
